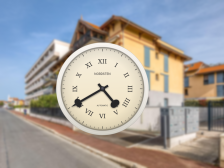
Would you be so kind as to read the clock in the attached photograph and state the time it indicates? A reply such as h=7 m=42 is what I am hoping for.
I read h=4 m=40
